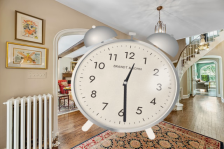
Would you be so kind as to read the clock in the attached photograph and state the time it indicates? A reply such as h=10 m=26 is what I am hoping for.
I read h=12 m=29
